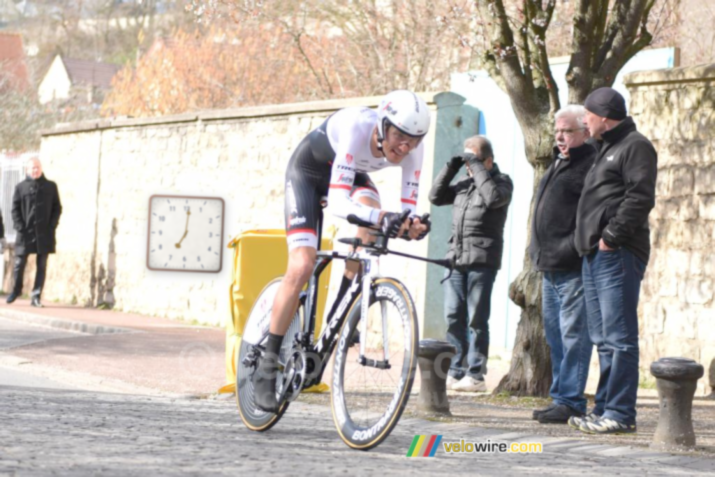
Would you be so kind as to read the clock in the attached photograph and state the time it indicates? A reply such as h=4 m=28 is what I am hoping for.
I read h=7 m=1
